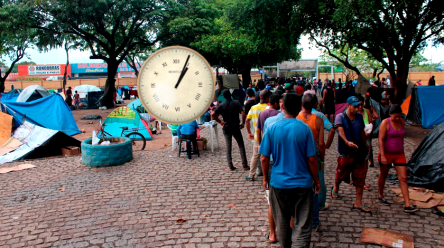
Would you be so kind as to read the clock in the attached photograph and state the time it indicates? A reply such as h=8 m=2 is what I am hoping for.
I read h=1 m=4
